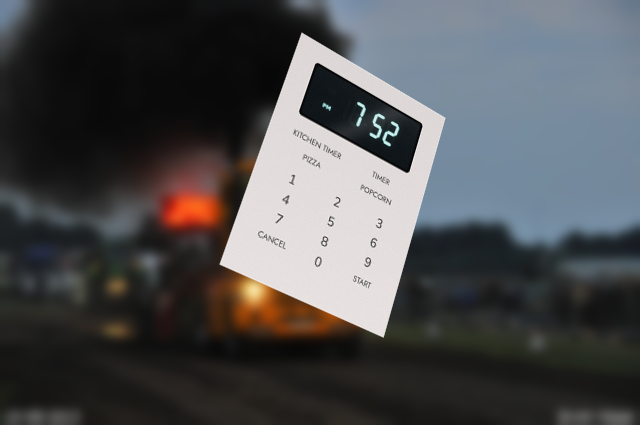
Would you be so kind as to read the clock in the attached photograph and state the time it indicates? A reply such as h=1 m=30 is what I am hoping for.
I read h=7 m=52
